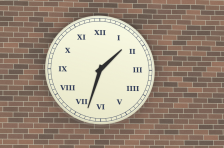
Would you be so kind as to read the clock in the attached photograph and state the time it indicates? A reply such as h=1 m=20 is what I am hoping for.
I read h=1 m=33
